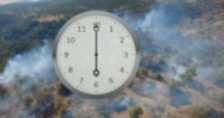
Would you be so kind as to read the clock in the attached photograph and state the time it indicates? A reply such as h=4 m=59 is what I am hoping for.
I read h=6 m=0
